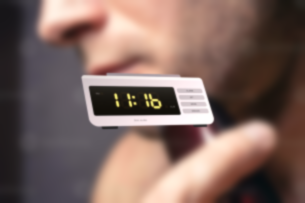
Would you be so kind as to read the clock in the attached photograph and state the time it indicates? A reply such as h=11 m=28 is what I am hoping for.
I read h=11 m=16
